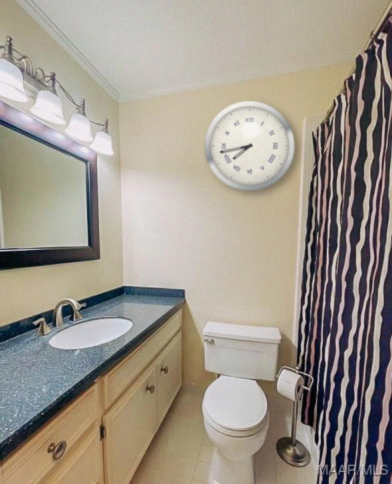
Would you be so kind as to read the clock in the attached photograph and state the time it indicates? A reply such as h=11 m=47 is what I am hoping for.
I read h=7 m=43
